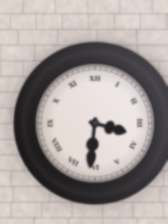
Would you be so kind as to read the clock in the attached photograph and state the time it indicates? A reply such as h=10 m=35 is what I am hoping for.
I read h=3 m=31
